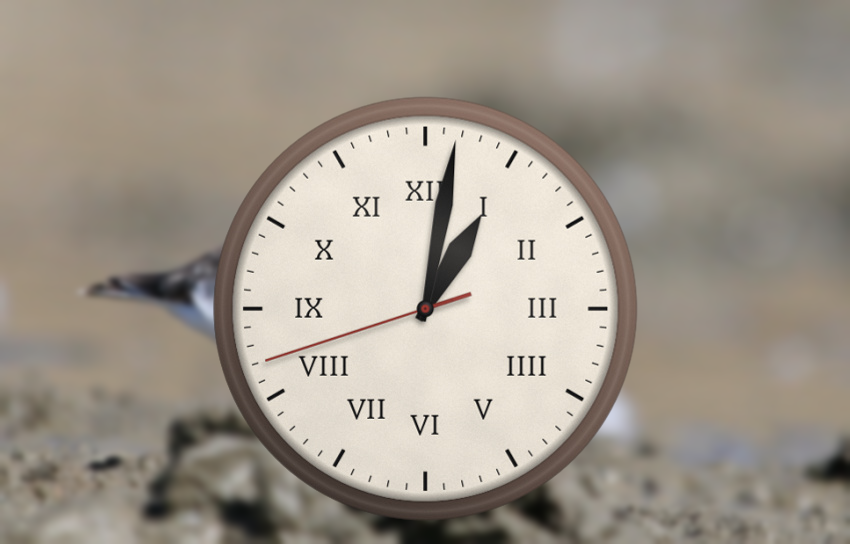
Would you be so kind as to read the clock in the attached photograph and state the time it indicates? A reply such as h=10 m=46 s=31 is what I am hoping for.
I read h=1 m=1 s=42
